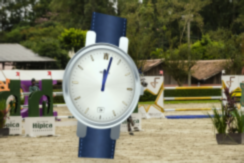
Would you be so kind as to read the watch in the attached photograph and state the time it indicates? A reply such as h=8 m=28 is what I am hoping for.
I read h=12 m=2
